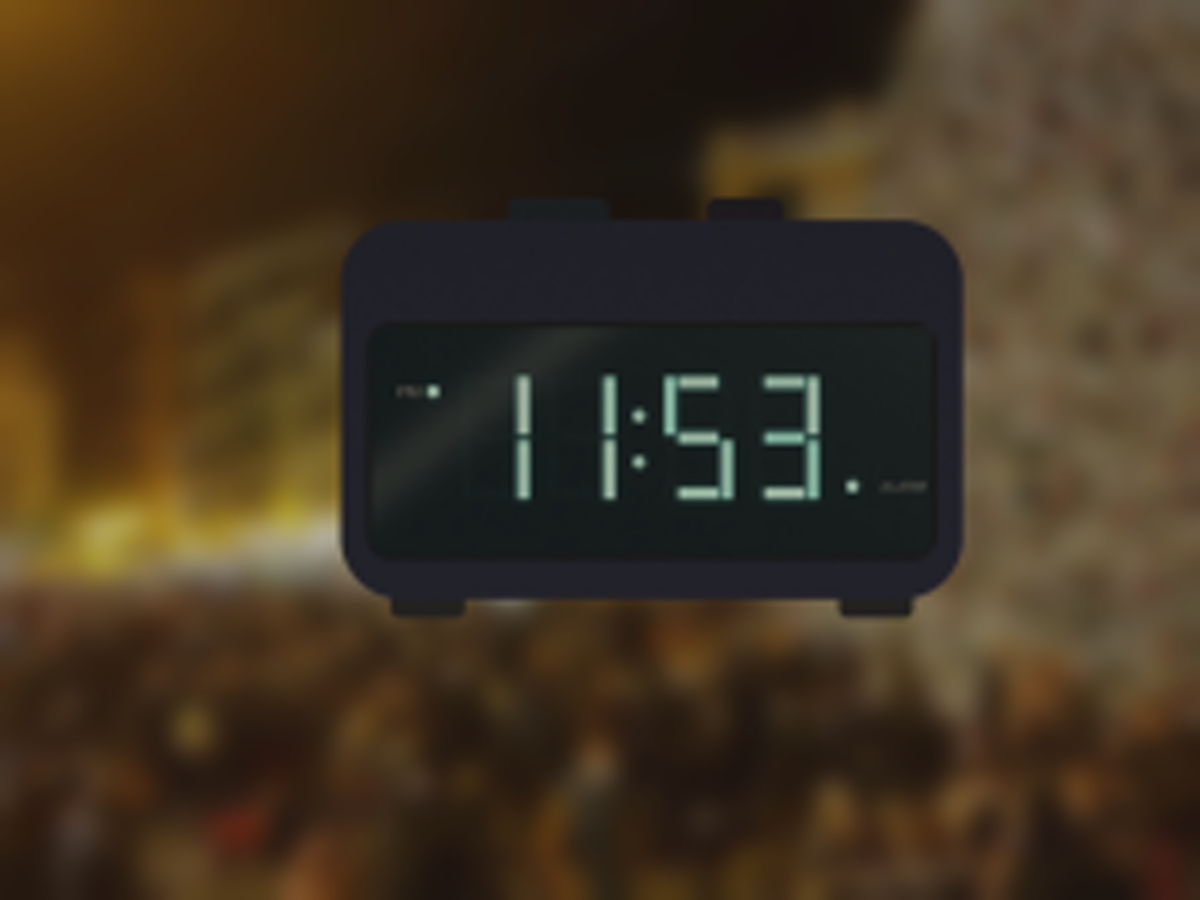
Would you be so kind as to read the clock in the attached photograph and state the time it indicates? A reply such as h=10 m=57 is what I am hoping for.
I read h=11 m=53
